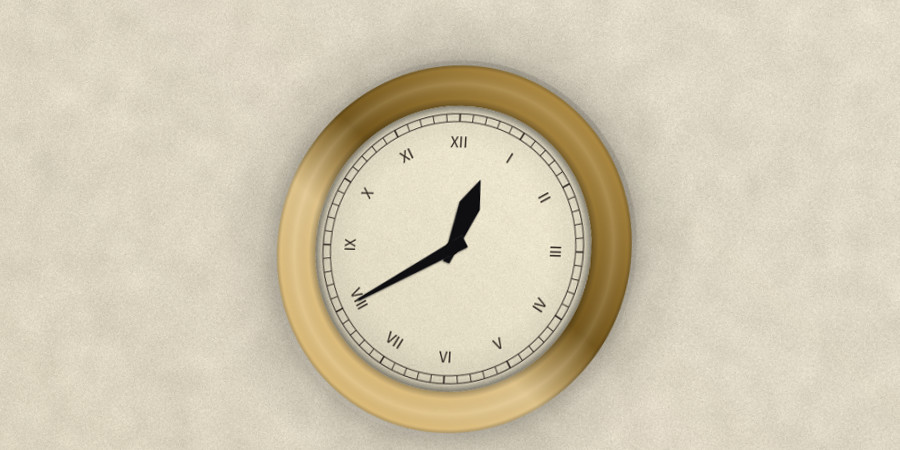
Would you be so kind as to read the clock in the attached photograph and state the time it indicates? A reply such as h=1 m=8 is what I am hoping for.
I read h=12 m=40
